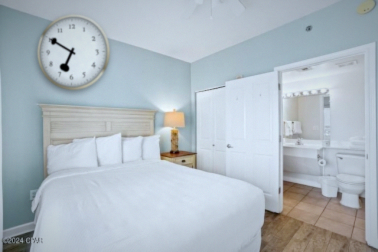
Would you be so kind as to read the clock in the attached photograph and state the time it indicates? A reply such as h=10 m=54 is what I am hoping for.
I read h=6 m=50
